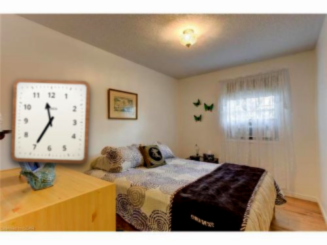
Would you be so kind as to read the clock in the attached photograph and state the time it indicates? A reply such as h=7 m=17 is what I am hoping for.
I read h=11 m=35
